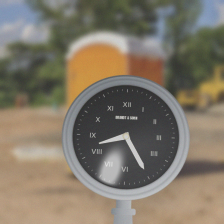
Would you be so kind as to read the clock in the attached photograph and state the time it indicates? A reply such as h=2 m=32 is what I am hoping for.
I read h=8 m=25
